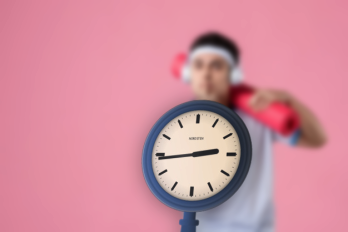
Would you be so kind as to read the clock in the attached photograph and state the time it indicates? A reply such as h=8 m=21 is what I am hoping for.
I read h=2 m=44
